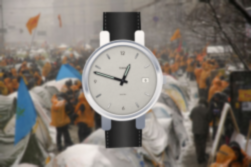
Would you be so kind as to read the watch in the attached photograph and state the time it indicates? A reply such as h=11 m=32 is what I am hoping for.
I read h=12 m=48
